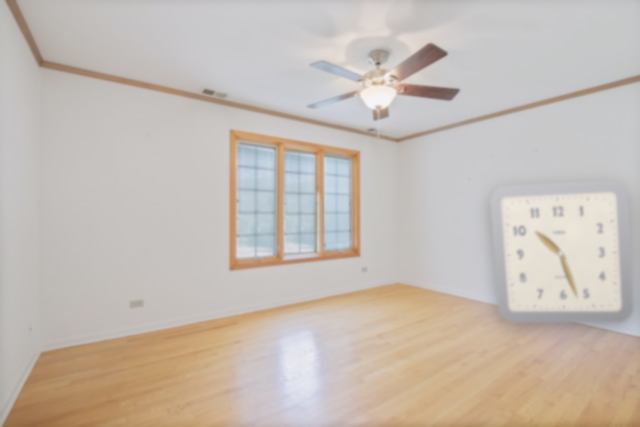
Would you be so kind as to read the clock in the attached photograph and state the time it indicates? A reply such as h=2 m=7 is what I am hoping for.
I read h=10 m=27
